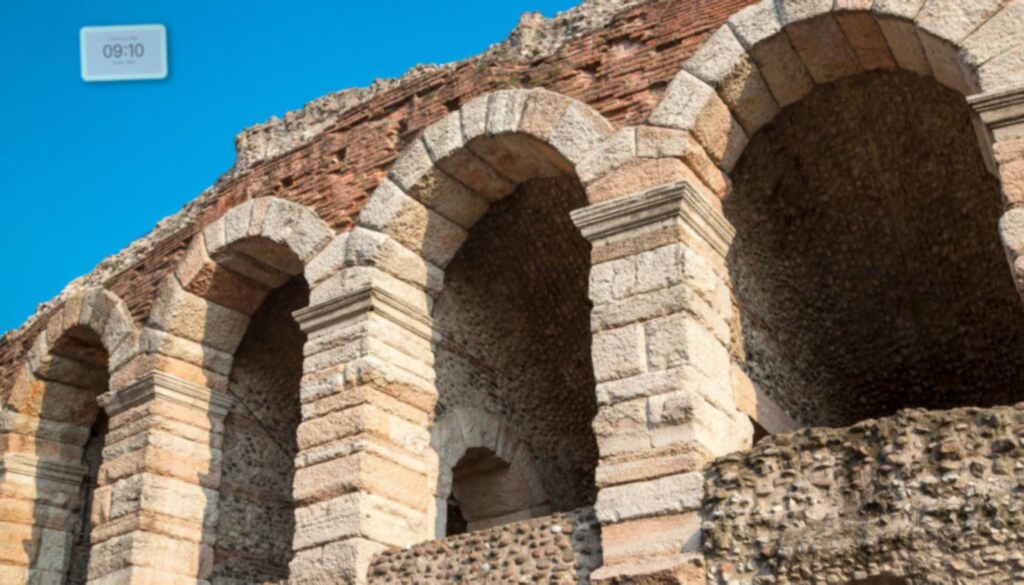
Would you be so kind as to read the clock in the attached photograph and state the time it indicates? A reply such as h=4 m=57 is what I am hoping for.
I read h=9 m=10
